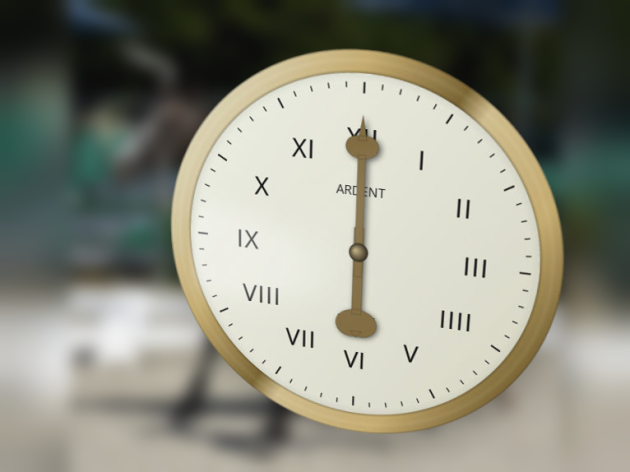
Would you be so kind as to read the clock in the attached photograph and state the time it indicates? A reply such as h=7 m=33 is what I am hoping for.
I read h=6 m=0
